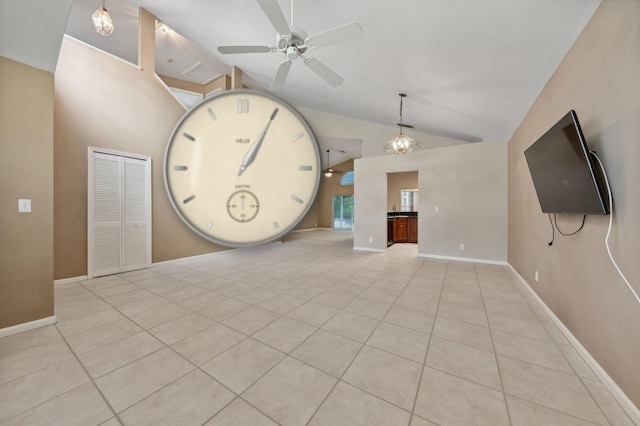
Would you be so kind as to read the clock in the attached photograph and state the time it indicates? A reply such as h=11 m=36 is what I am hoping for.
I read h=1 m=5
